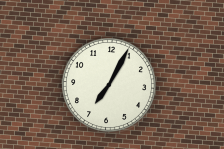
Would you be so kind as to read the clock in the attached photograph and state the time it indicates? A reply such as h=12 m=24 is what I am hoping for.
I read h=7 m=4
